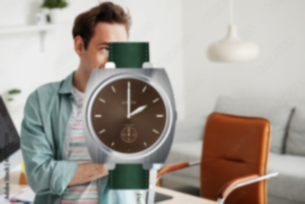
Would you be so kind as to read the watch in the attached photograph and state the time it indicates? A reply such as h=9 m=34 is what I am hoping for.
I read h=2 m=0
